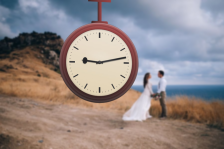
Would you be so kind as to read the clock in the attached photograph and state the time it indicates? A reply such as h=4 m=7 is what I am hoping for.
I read h=9 m=13
